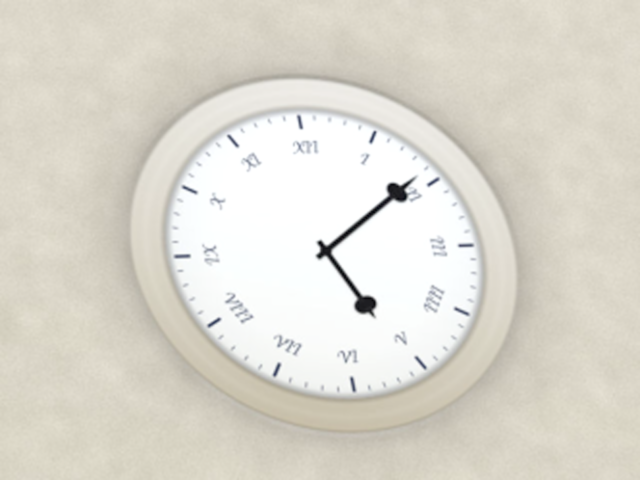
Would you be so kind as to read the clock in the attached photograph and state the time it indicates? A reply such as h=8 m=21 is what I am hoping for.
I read h=5 m=9
